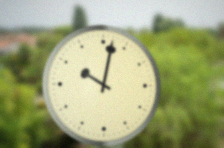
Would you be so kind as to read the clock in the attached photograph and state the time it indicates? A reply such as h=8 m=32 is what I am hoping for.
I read h=10 m=2
